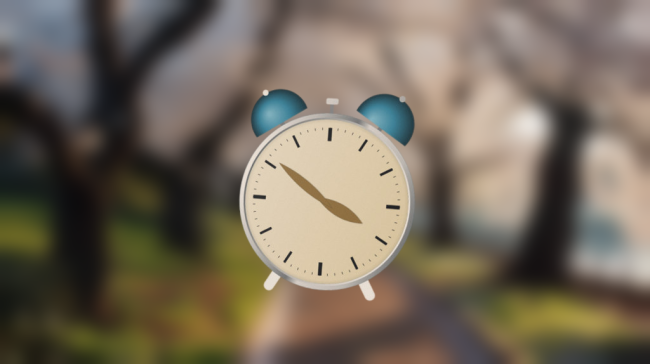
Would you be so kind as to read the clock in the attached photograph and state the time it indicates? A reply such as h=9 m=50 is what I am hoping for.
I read h=3 m=51
